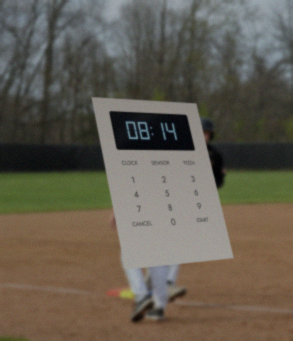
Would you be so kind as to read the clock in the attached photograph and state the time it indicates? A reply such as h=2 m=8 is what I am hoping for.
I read h=8 m=14
